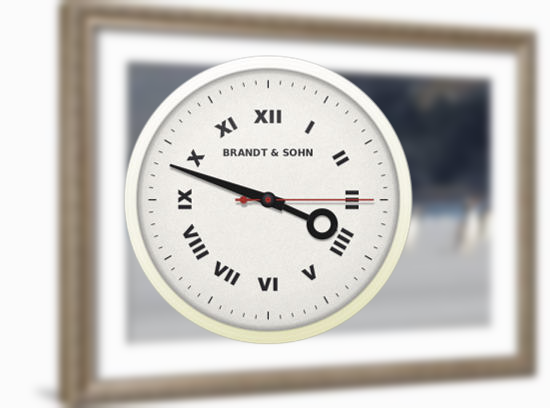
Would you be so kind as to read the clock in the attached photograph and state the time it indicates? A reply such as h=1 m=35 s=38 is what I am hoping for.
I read h=3 m=48 s=15
